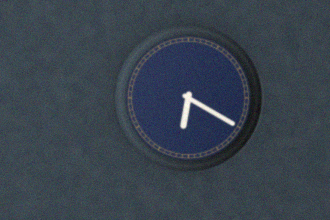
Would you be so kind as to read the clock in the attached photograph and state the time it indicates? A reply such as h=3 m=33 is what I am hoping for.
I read h=6 m=20
